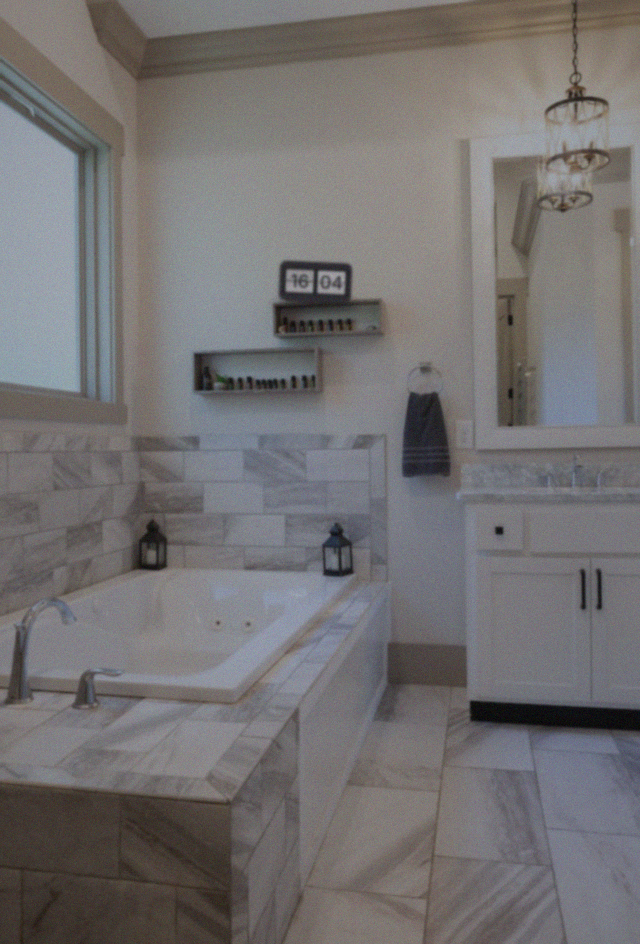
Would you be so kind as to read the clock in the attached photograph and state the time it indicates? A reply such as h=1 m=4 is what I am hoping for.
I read h=16 m=4
